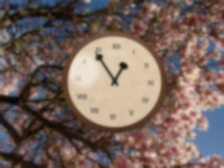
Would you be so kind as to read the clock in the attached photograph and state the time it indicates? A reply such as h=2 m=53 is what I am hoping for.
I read h=12 m=54
